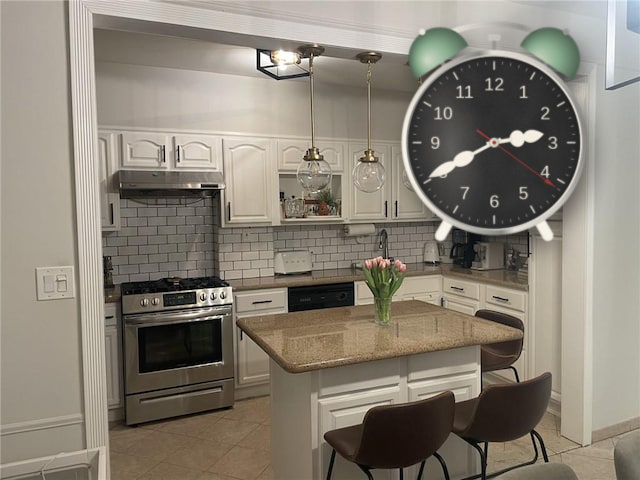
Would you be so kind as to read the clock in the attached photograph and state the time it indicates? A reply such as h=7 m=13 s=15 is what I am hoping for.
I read h=2 m=40 s=21
